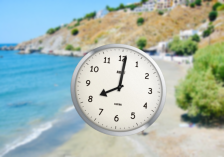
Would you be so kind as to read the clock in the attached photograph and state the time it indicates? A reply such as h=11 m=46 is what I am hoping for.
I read h=8 m=1
